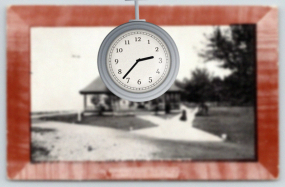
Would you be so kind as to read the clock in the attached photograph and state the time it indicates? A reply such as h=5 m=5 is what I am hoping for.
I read h=2 m=37
